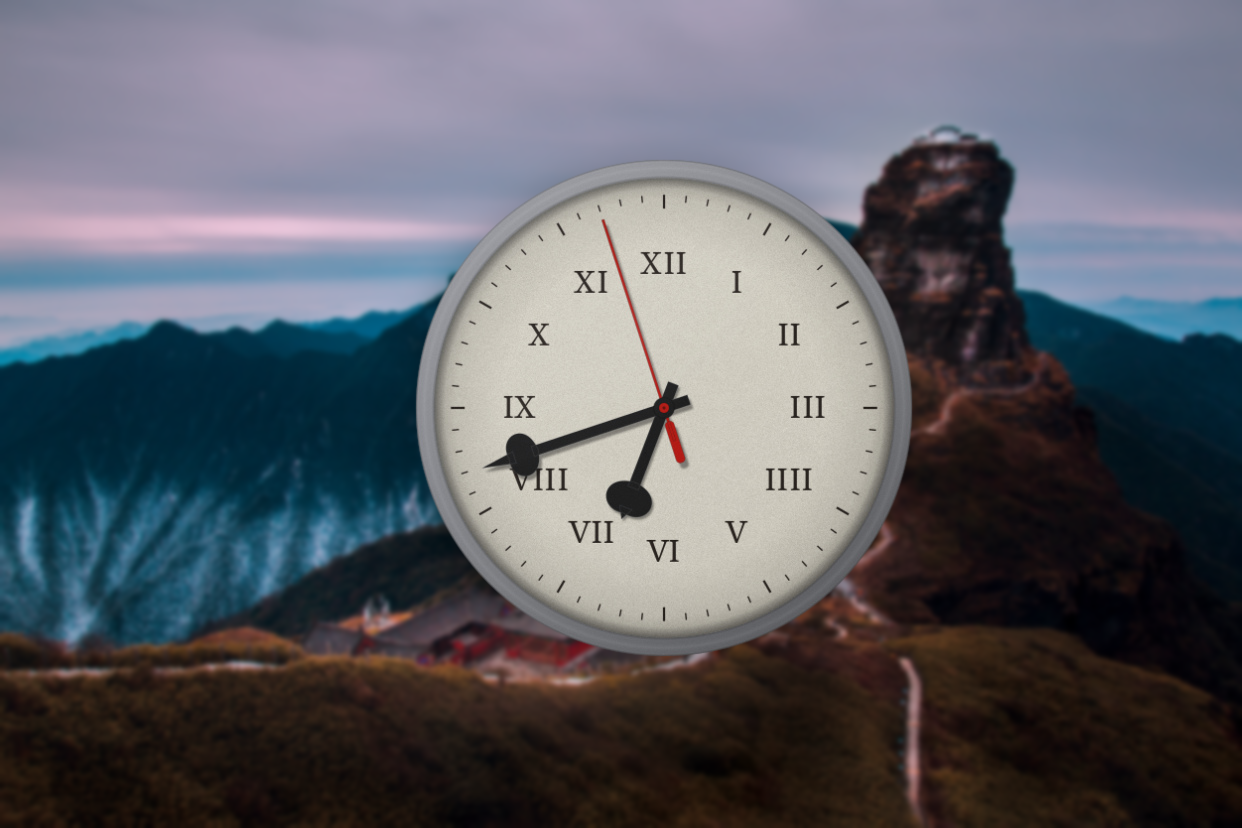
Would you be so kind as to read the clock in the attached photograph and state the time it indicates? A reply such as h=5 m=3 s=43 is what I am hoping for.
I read h=6 m=41 s=57
